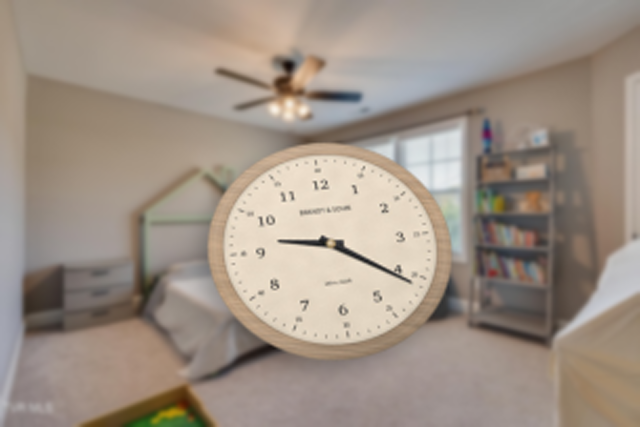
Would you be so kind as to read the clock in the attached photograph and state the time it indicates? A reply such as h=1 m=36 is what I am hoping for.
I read h=9 m=21
